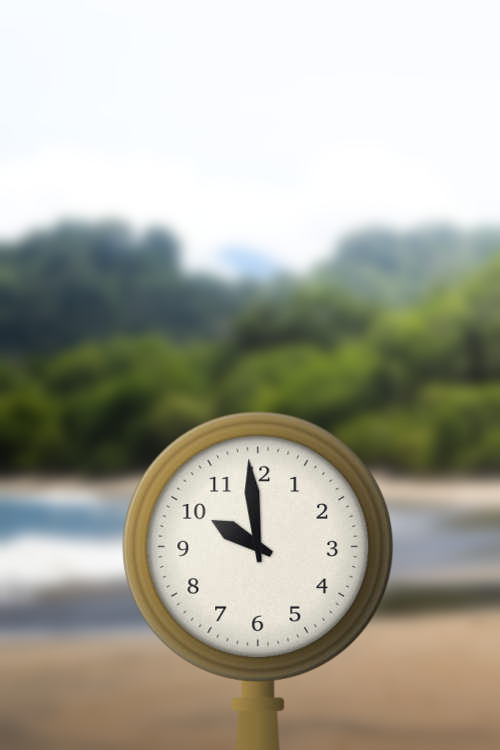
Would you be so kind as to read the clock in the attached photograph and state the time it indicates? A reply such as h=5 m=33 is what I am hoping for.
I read h=9 m=59
